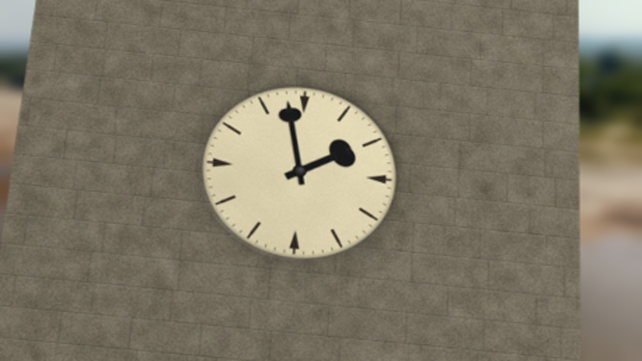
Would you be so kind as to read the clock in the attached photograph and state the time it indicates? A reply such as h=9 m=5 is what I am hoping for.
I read h=1 m=58
